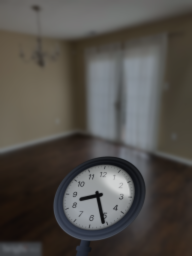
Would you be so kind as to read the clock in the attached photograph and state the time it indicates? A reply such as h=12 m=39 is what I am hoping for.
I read h=8 m=26
